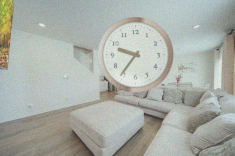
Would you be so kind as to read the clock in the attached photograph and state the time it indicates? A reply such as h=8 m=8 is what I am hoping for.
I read h=9 m=36
